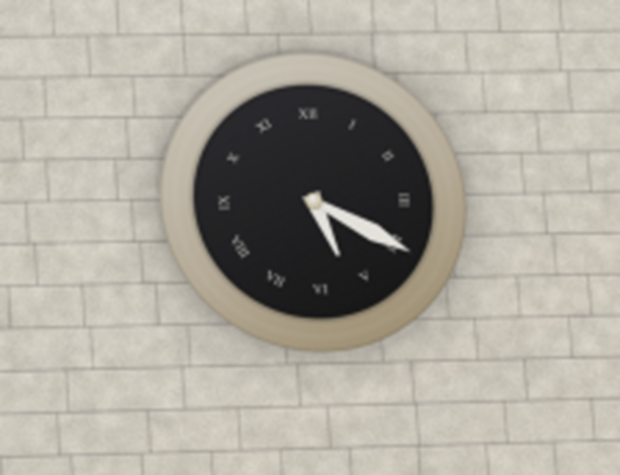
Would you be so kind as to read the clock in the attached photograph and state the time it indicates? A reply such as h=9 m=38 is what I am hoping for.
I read h=5 m=20
